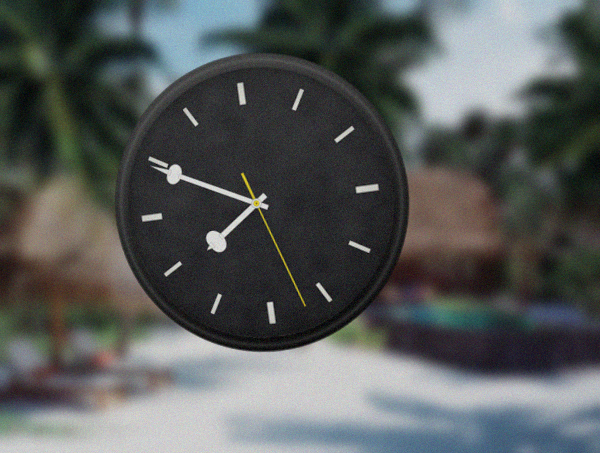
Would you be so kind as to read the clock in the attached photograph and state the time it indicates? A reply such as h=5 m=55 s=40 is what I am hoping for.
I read h=7 m=49 s=27
